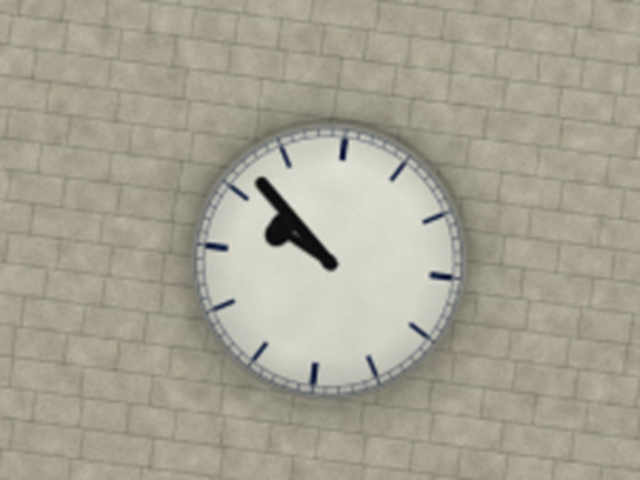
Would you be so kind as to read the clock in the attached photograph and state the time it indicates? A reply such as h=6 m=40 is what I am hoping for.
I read h=9 m=52
